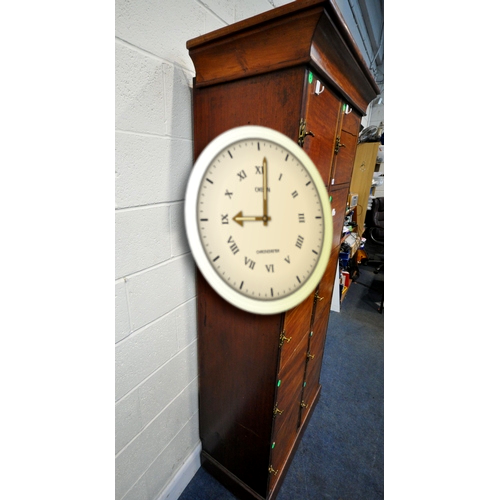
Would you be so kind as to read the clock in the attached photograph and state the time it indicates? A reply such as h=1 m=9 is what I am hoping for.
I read h=9 m=1
